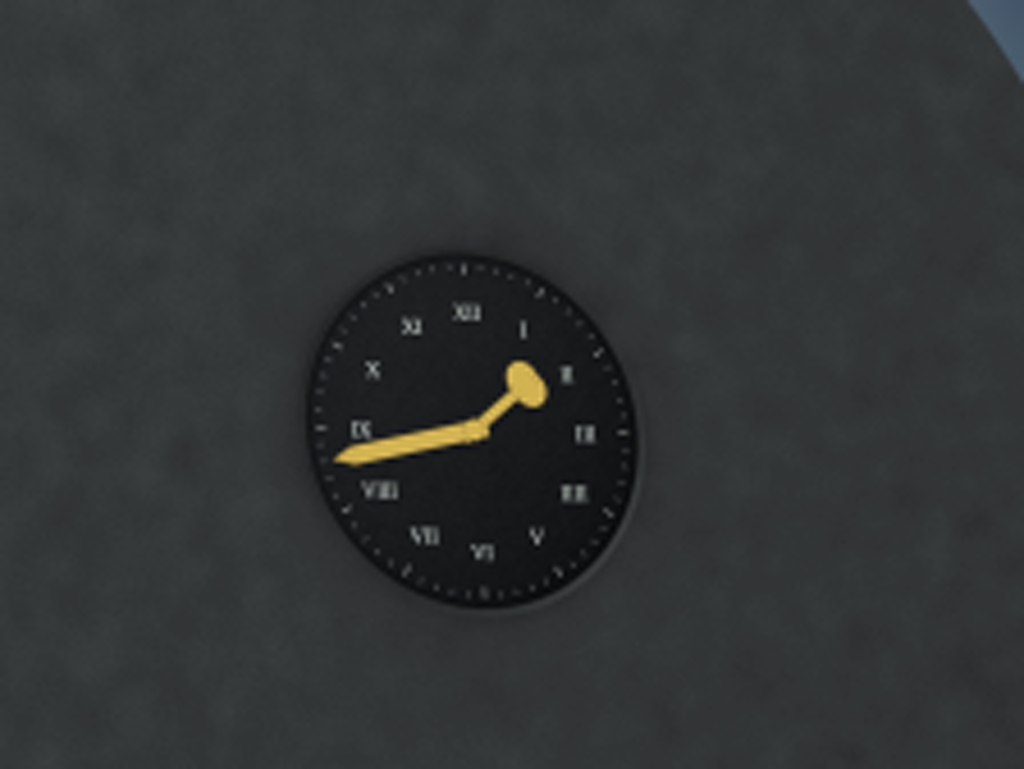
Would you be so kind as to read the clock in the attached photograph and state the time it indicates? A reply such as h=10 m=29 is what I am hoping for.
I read h=1 m=43
